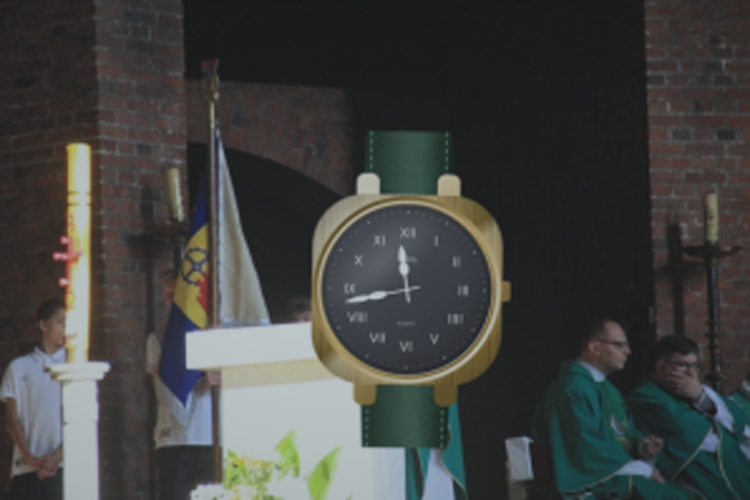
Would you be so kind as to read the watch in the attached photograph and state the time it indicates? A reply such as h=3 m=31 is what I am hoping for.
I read h=11 m=43
